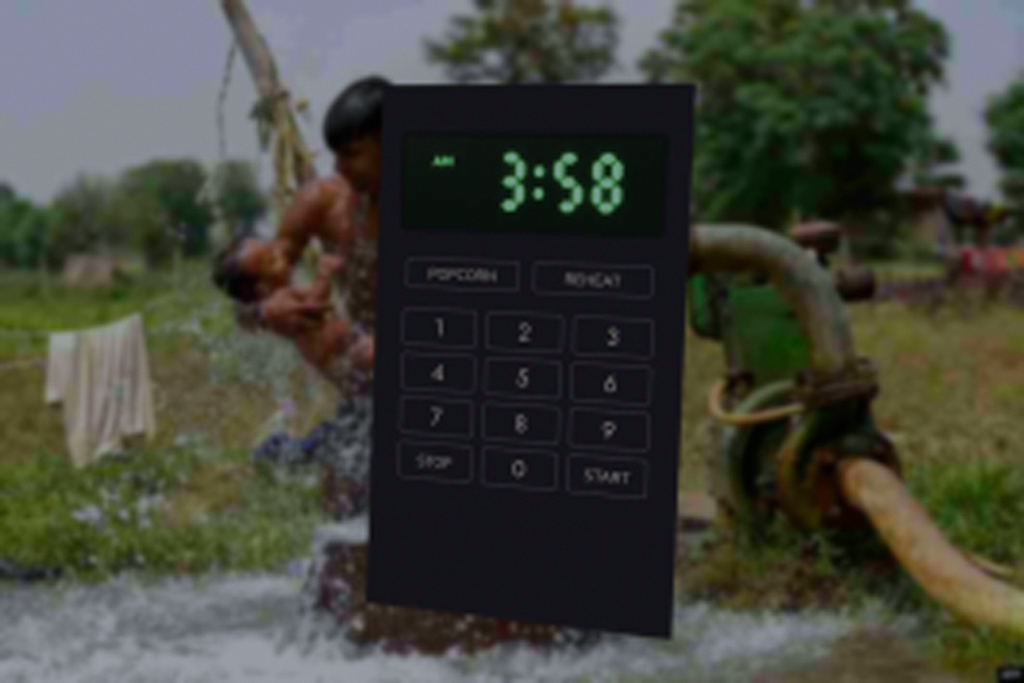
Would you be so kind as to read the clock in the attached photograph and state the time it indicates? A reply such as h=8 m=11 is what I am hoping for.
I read h=3 m=58
